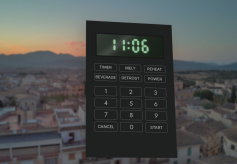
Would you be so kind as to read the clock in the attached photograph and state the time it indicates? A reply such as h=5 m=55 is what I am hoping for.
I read h=11 m=6
